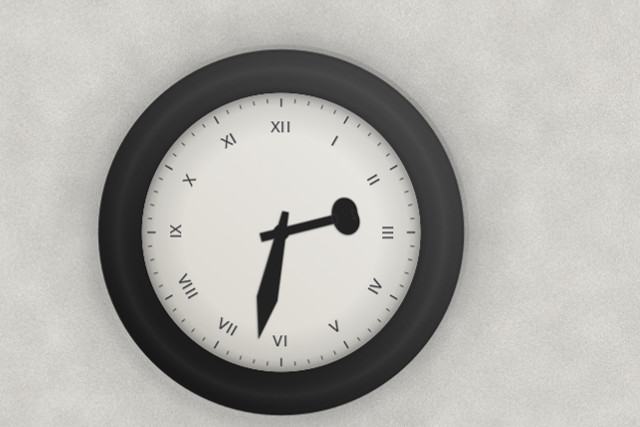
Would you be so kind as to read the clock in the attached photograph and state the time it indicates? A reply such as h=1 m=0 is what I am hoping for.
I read h=2 m=32
